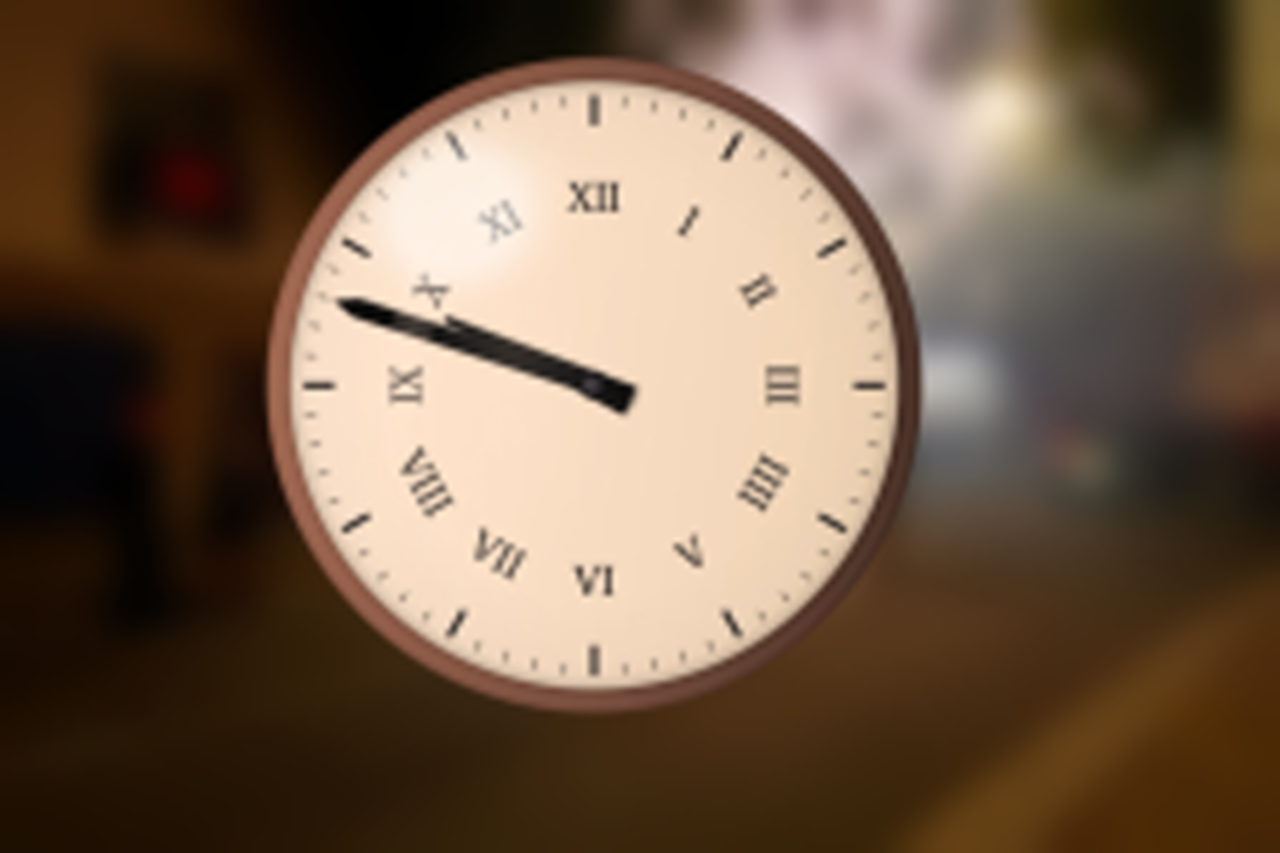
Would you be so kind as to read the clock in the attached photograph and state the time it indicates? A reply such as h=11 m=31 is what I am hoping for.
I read h=9 m=48
